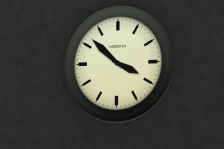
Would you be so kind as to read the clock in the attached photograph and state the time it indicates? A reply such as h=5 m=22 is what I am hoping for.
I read h=3 m=52
